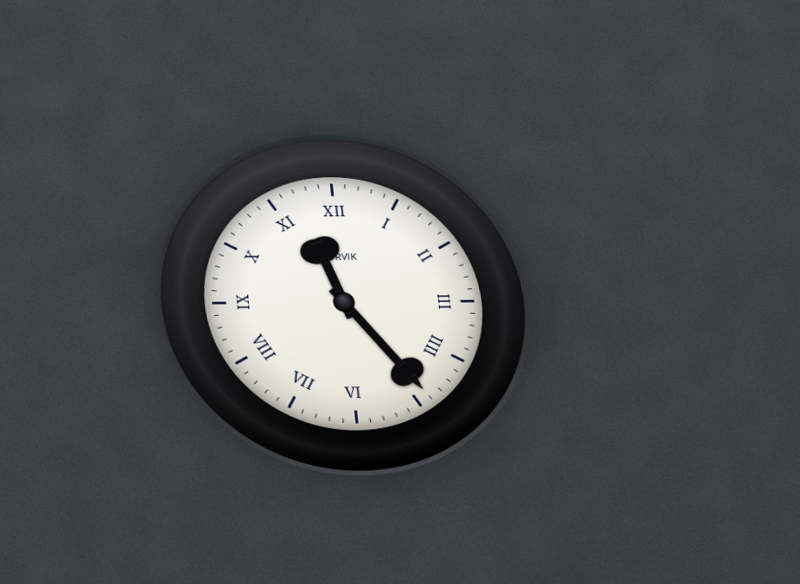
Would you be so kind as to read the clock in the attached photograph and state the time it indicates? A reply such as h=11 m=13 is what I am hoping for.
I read h=11 m=24
